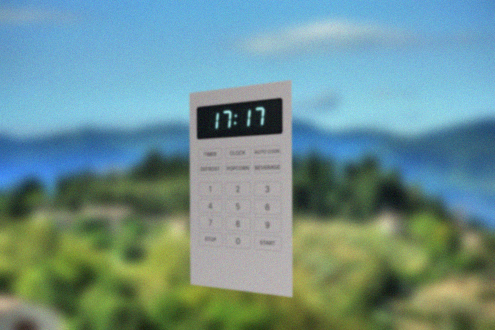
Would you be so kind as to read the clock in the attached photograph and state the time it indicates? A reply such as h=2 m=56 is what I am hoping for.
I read h=17 m=17
